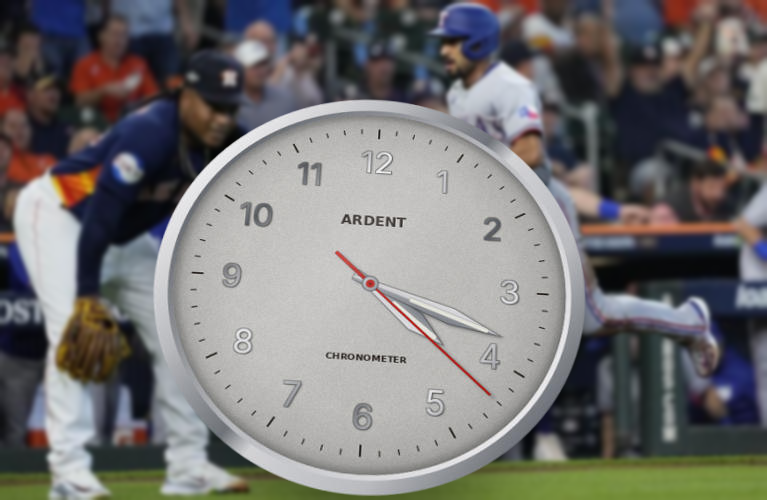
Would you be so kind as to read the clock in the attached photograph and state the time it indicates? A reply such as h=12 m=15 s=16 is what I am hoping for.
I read h=4 m=18 s=22
